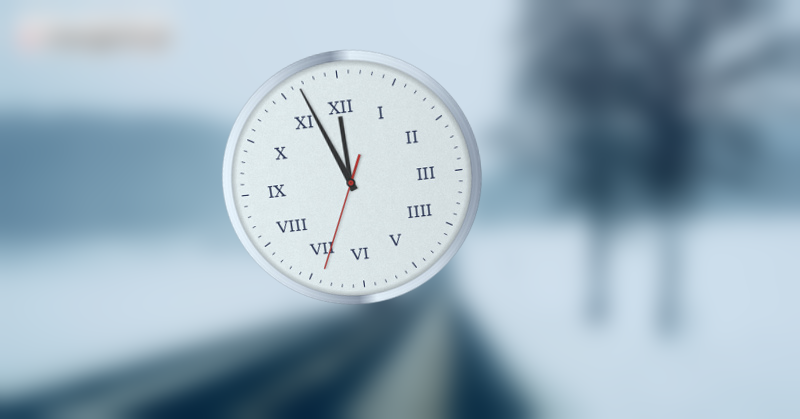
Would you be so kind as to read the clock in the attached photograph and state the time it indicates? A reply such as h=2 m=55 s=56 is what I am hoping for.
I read h=11 m=56 s=34
